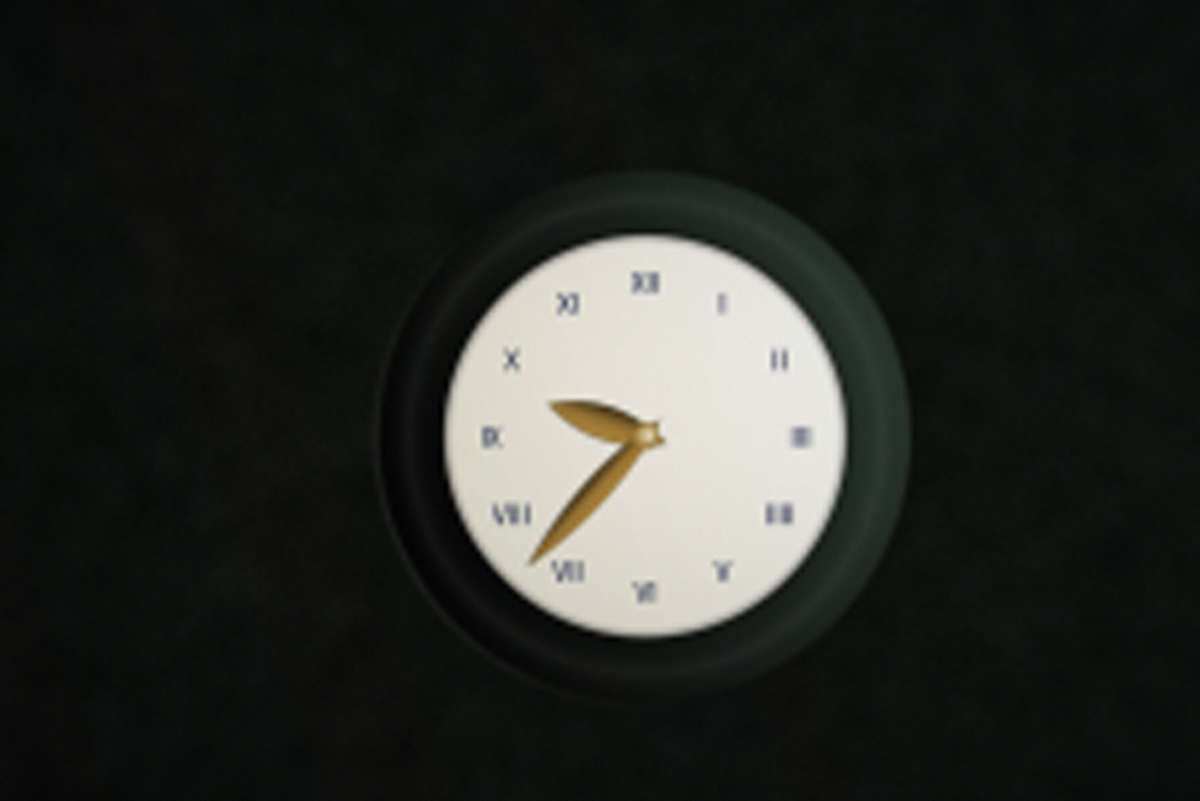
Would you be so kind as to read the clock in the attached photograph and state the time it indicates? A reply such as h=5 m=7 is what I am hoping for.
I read h=9 m=37
